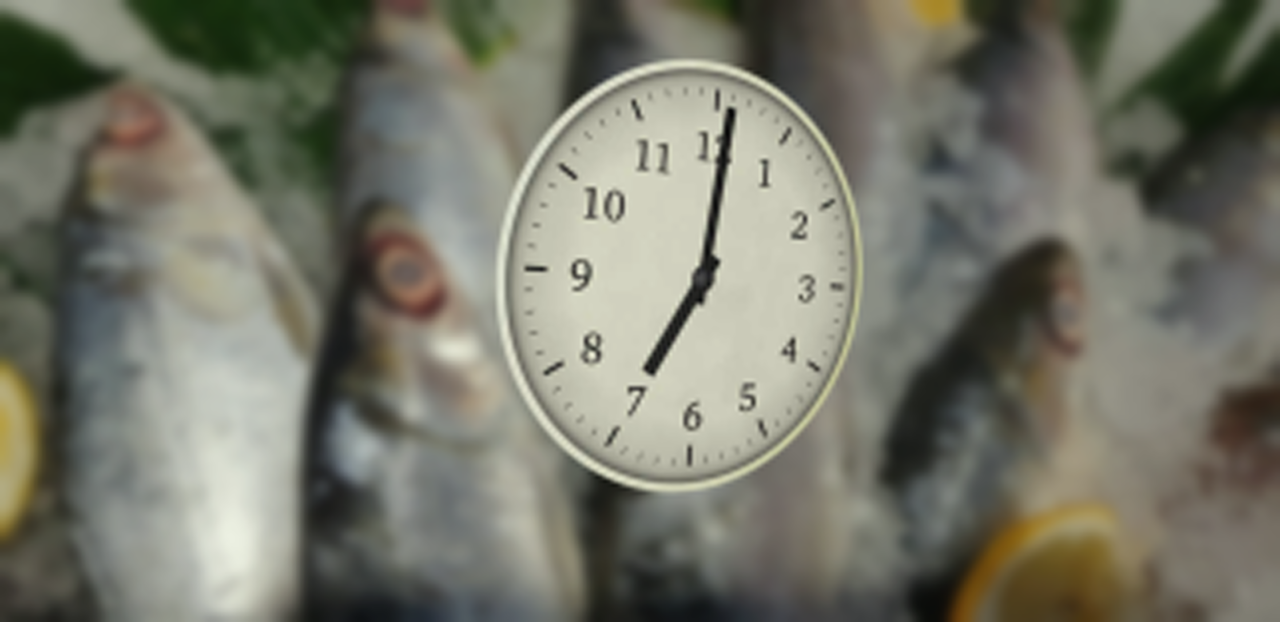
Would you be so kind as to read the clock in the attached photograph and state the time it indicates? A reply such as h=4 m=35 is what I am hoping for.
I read h=7 m=1
